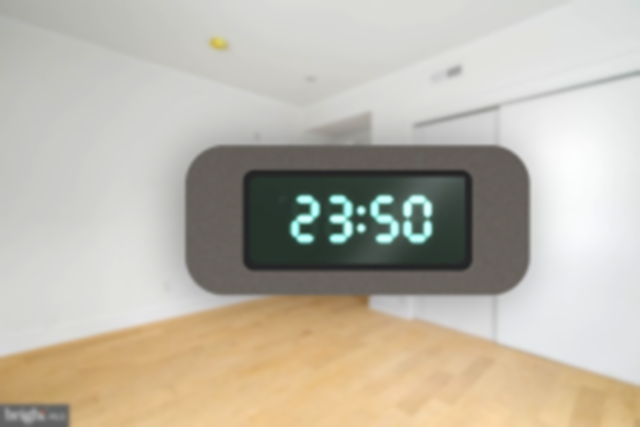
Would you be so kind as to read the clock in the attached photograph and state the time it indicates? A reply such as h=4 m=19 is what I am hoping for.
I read h=23 m=50
